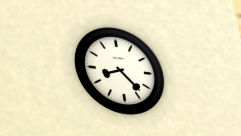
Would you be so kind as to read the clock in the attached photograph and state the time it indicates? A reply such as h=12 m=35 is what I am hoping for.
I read h=8 m=23
